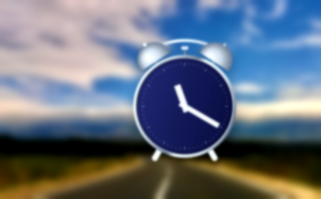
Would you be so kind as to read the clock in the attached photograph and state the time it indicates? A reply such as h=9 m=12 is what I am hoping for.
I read h=11 m=20
